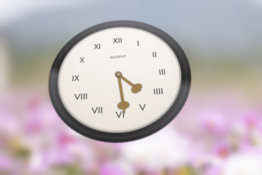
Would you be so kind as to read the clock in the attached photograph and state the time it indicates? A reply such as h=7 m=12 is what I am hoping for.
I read h=4 m=29
